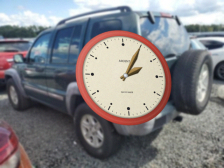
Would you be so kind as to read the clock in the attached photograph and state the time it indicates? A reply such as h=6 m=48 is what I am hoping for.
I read h=2 m=5
